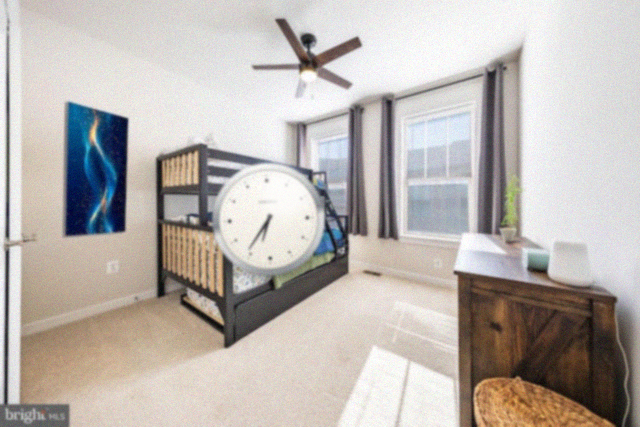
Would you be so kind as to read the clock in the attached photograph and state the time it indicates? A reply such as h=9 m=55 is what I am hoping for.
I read h=6 m=36
